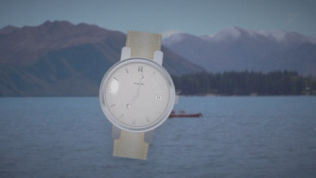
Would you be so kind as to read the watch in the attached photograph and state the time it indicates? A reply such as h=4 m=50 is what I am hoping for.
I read h=7 m=1
